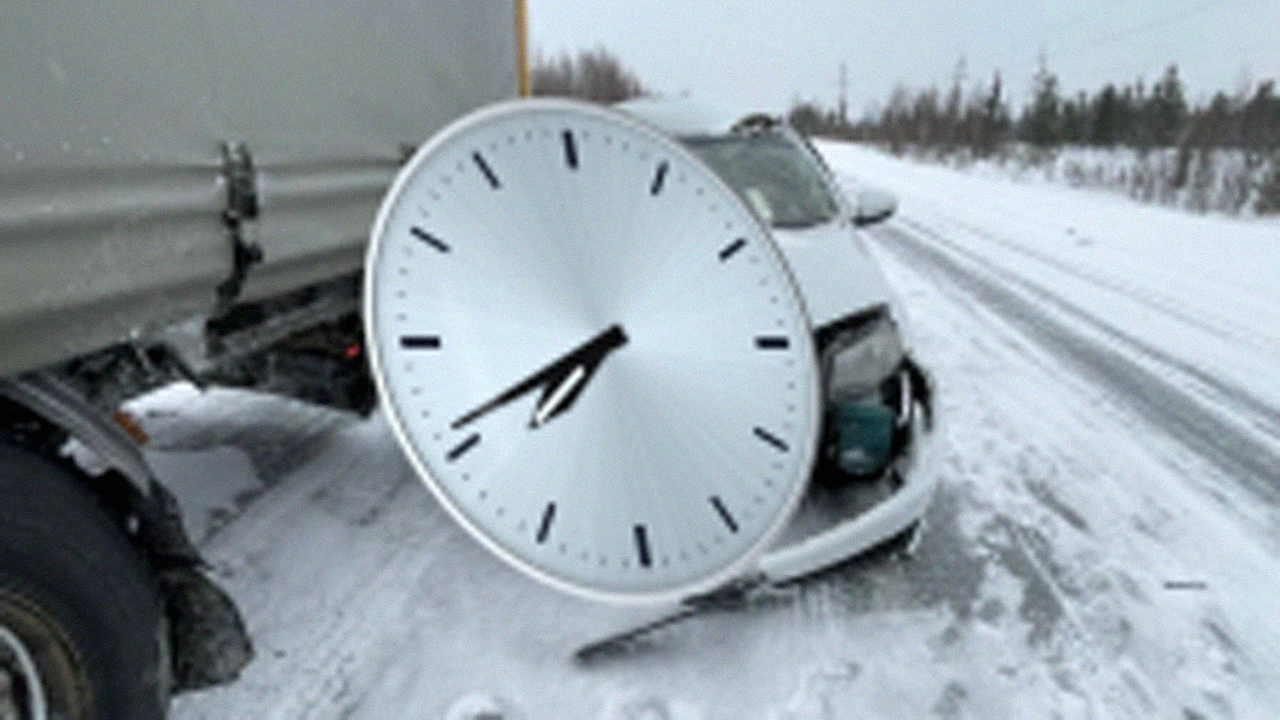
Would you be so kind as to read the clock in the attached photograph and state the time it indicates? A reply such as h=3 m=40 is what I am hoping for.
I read h=7 m=41
